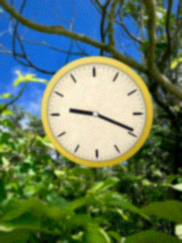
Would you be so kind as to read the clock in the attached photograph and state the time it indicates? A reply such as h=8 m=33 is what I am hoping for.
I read h=9 m=19
